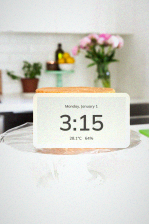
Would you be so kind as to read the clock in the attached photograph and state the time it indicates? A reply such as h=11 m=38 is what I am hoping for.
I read h=3 m=15
